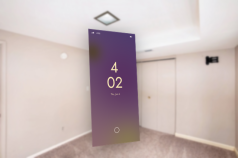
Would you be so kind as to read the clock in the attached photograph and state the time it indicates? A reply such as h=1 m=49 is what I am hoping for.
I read h=4 m=2
